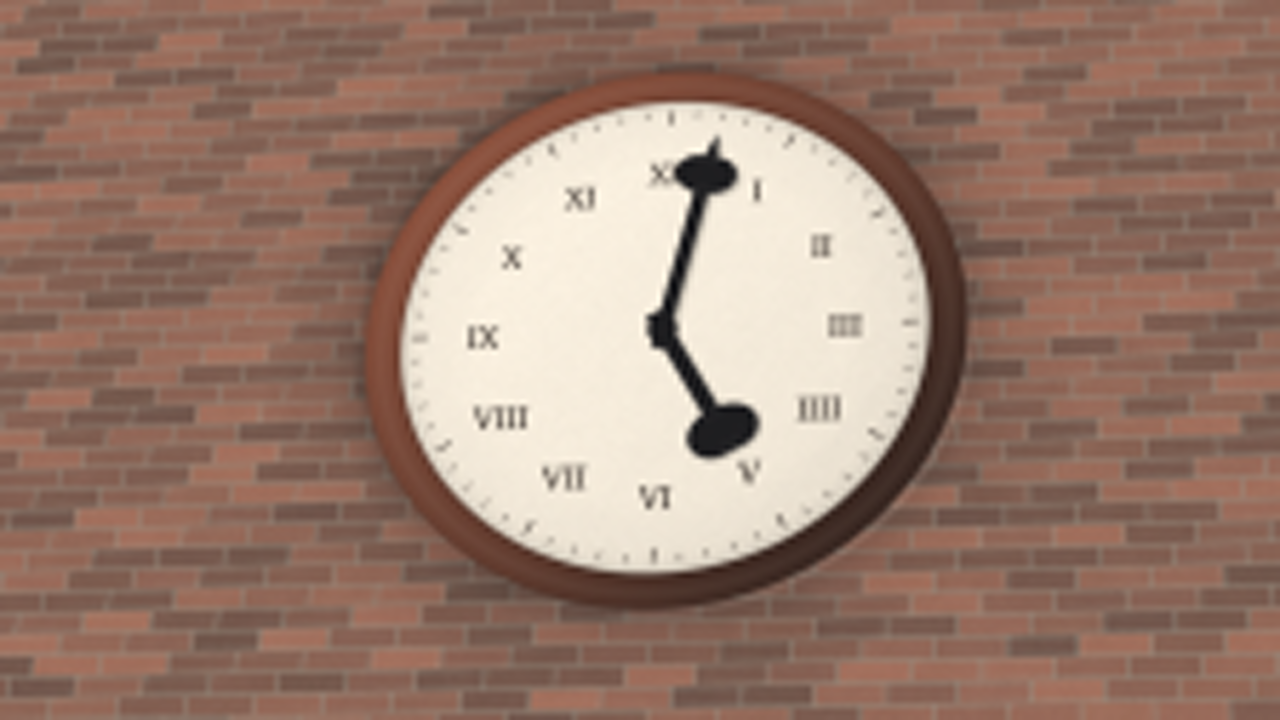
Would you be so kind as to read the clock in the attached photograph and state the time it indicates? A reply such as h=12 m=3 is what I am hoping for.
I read h=5 m=2
